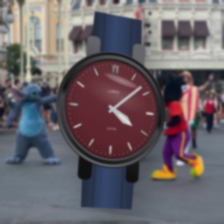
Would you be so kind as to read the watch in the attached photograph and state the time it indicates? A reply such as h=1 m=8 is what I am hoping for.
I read h=4 m=8
